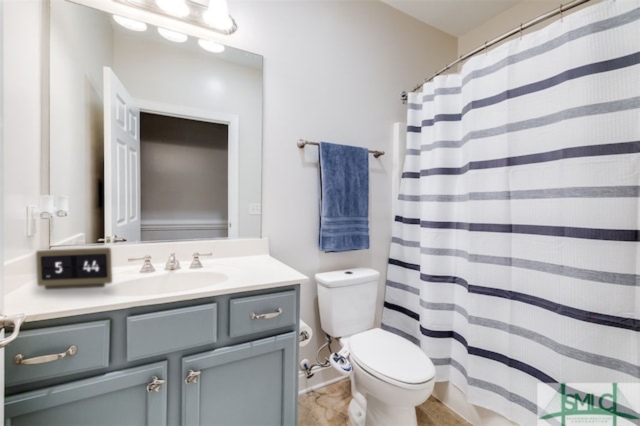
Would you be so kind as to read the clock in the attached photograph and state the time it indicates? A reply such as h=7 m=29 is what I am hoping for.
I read h=5 m=44
